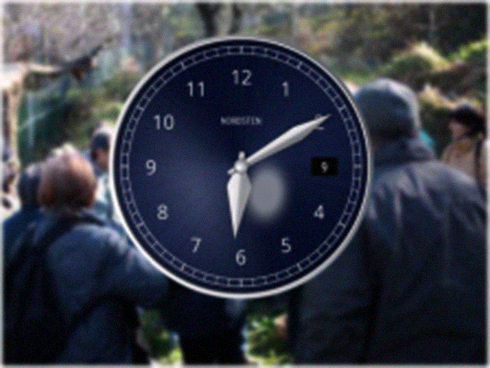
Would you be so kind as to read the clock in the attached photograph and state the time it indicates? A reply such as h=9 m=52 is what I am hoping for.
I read h=6 m=10
